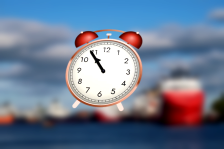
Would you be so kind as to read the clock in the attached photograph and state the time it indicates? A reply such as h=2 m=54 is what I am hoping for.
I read h=10 m=54
